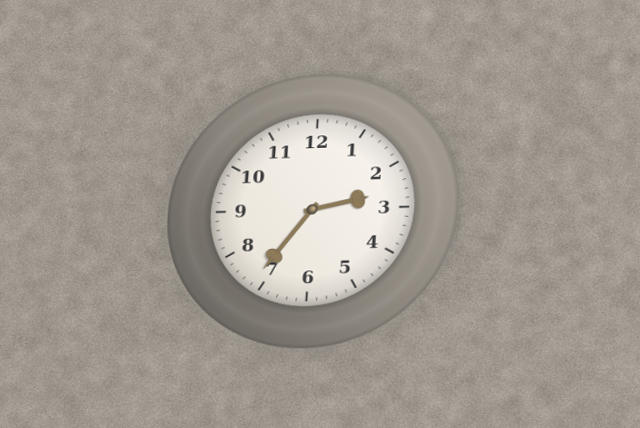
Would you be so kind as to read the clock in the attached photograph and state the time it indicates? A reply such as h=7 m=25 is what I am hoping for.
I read h=2 m=36
